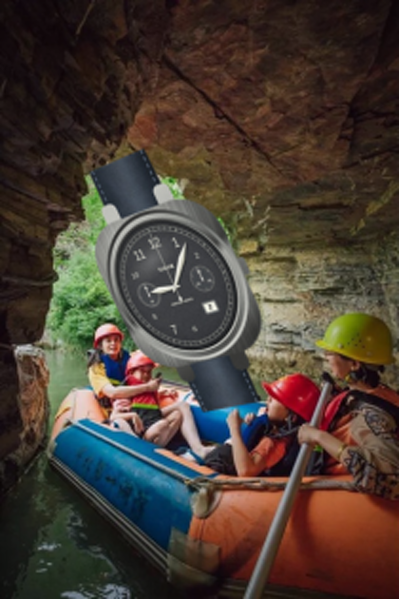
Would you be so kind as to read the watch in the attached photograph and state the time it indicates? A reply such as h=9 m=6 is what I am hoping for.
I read h=9 m=7
